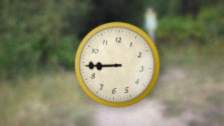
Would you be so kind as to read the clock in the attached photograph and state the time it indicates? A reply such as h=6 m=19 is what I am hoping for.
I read h=8 m=44
